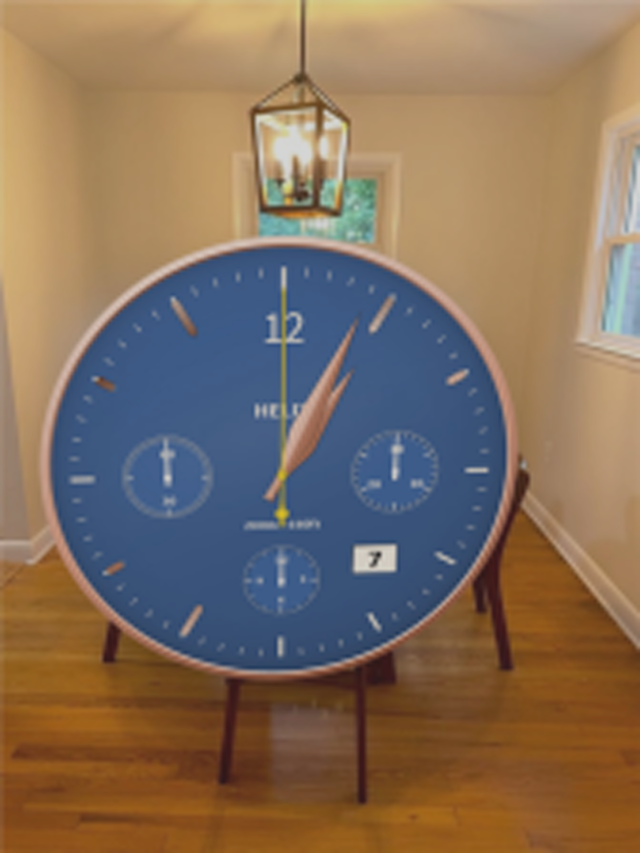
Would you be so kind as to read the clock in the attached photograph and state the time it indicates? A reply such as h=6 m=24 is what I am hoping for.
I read h=1 m=4
